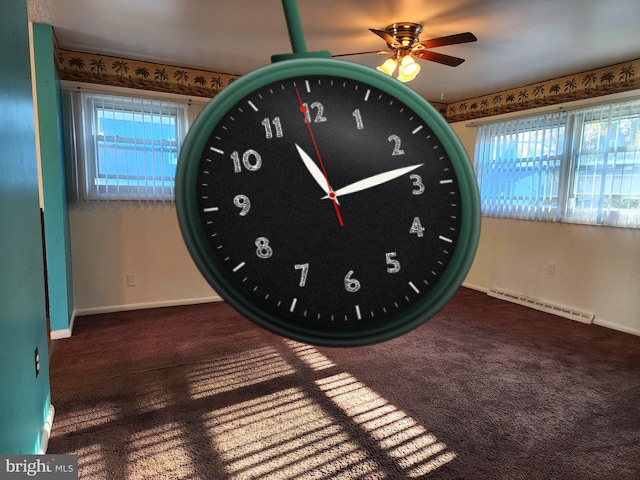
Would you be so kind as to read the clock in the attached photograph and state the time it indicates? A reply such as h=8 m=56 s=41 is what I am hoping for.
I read h=11 m=12 s=59
